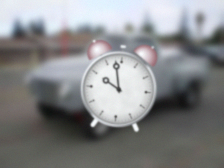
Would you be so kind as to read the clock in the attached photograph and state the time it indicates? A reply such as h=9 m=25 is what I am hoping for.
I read h=9 m=58
